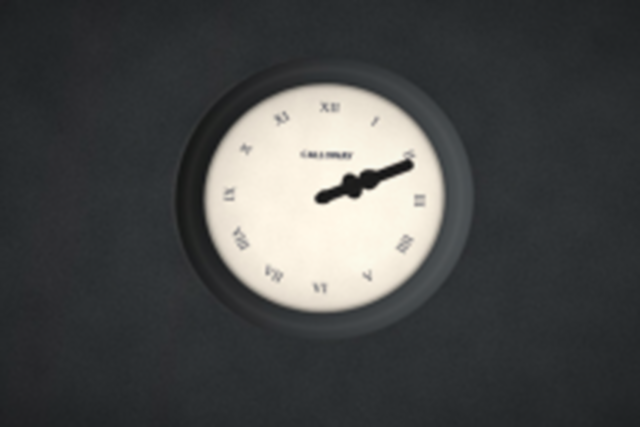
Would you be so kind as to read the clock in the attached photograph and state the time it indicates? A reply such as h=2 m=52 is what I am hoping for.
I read h=2 m=11
